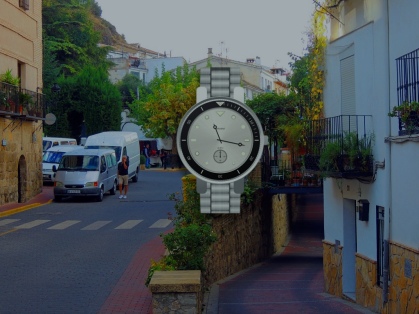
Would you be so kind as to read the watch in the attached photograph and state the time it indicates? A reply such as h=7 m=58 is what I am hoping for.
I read h=11 m=17
